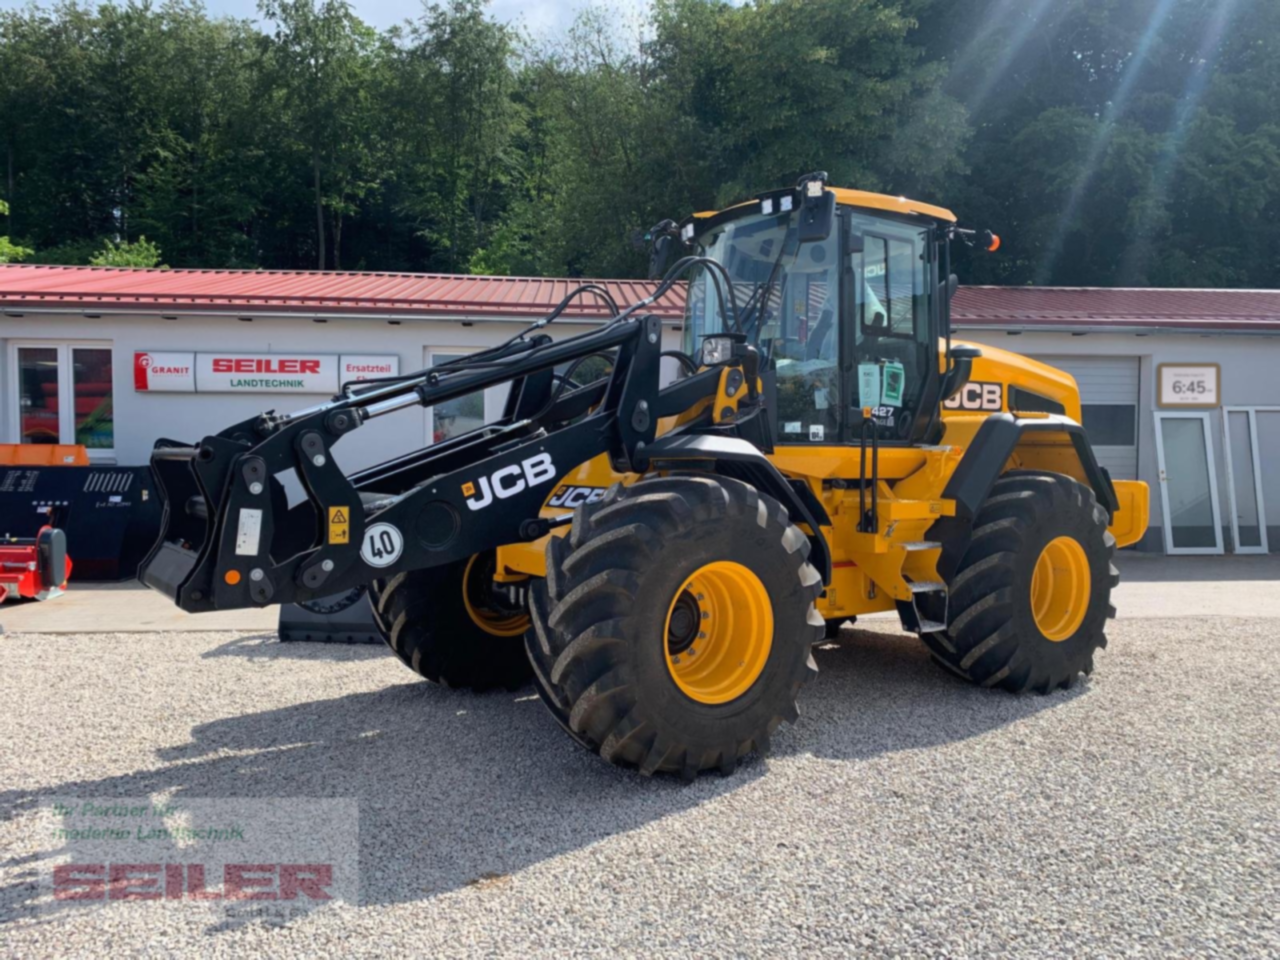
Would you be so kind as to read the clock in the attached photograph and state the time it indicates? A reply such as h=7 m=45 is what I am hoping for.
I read h=6 m=45
